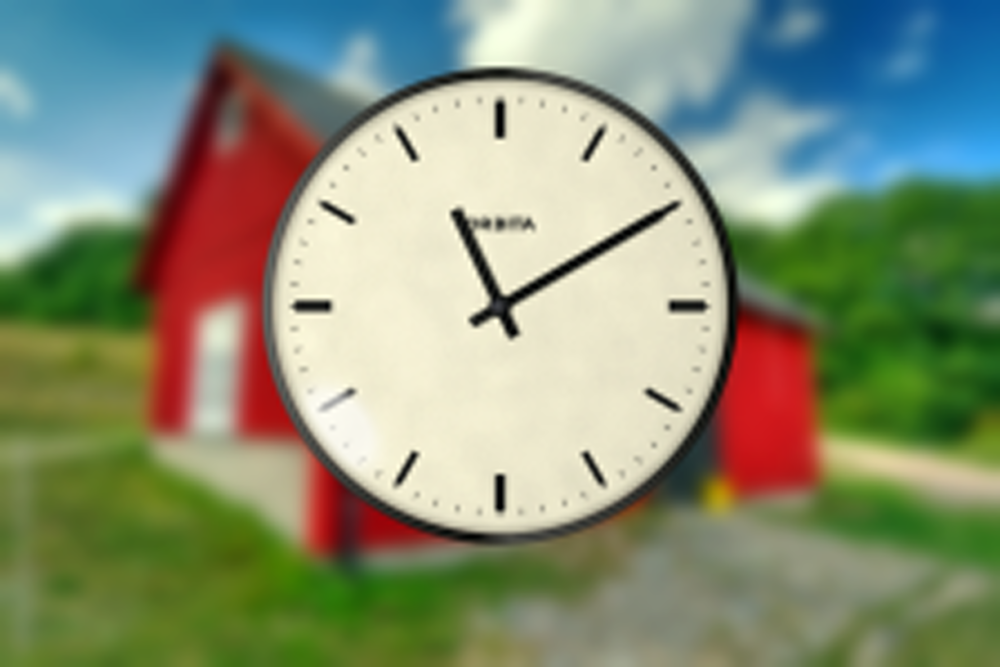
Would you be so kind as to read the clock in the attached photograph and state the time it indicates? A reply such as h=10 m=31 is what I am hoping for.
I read h=11 m=10
